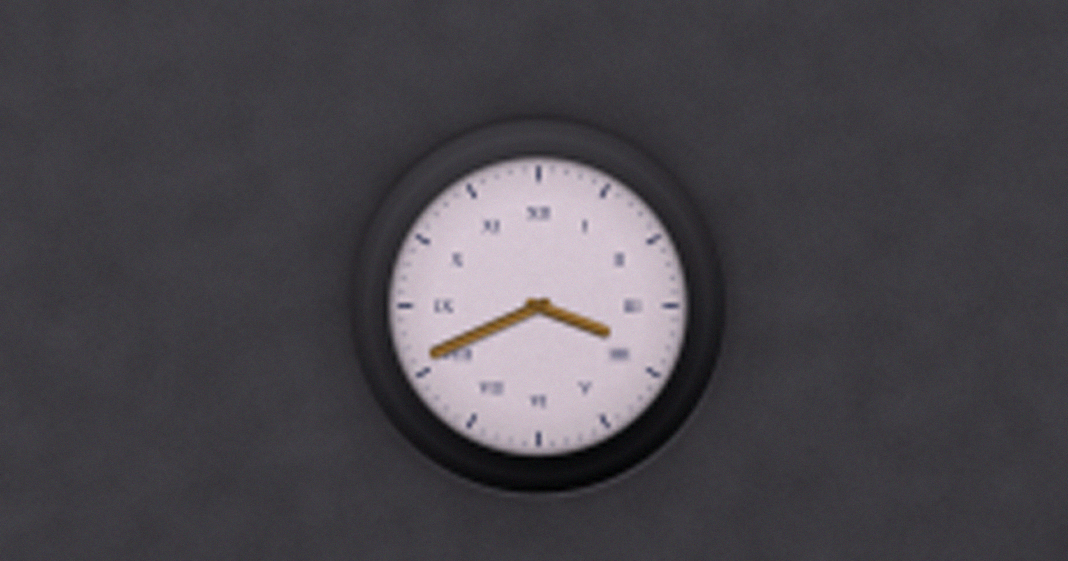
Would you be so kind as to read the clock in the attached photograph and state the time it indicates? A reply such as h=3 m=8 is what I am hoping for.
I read h=3 m=41
